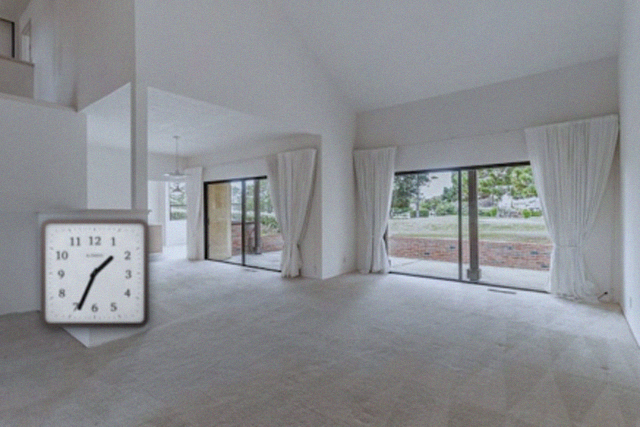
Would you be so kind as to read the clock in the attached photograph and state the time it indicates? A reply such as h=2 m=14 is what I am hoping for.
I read h=1 m=34
